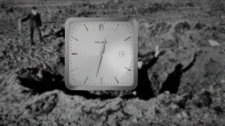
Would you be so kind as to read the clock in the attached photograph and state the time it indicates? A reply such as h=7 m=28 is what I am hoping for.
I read h=12 m=32
